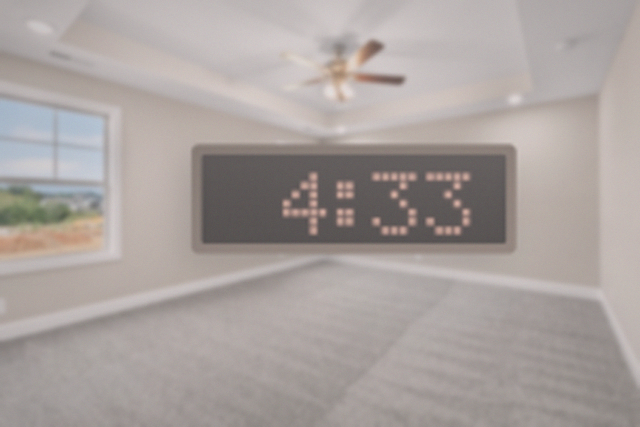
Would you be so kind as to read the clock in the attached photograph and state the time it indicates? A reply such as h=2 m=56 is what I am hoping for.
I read h=4 m=33
